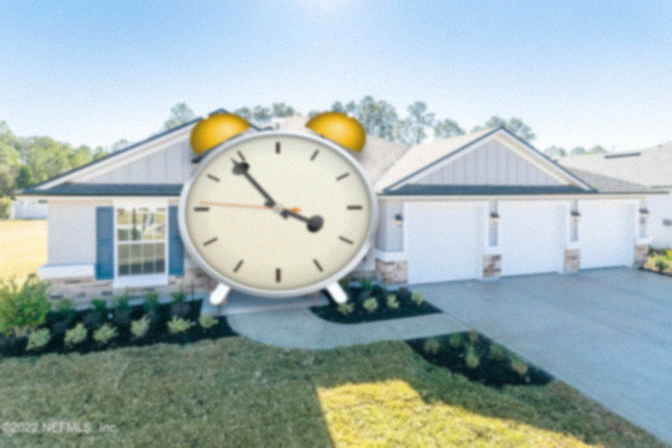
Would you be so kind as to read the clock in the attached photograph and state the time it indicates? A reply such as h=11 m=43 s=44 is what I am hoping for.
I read h=3 m=53 s=46
